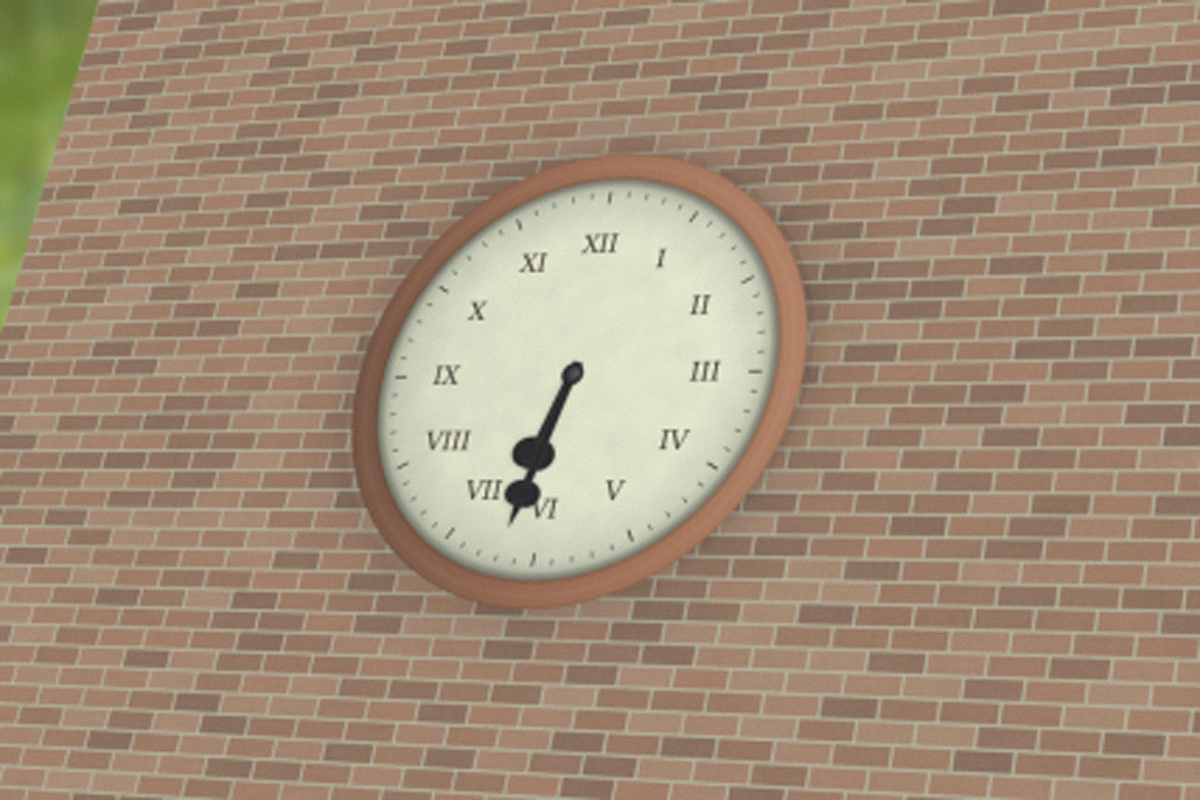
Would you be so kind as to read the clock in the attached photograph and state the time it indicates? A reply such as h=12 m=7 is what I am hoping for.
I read h=6 m=32
